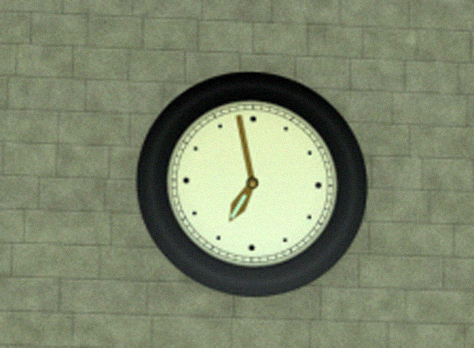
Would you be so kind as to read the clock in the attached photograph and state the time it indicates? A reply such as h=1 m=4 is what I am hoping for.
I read h=6 m=58
